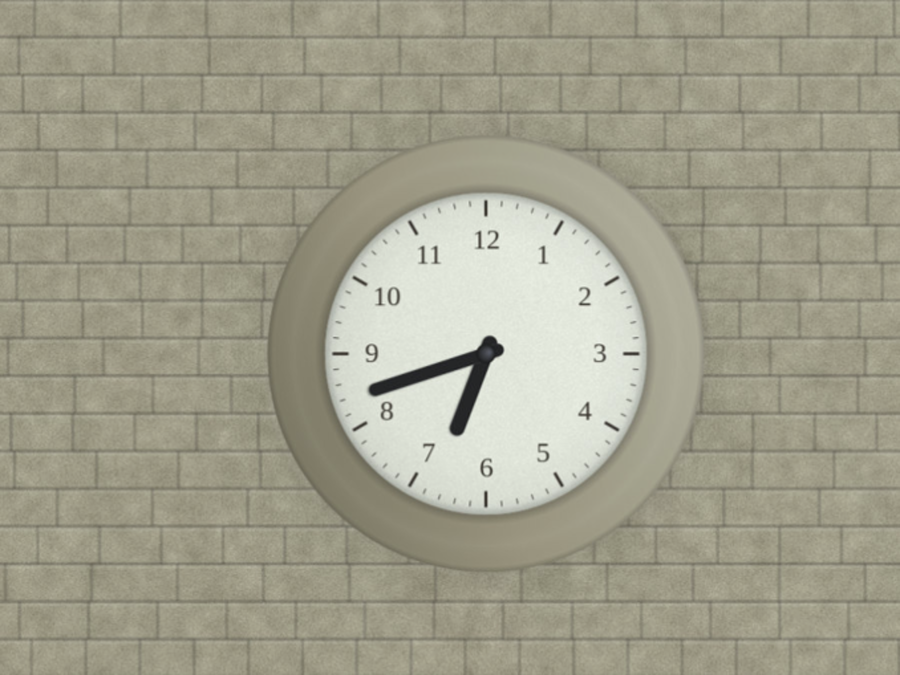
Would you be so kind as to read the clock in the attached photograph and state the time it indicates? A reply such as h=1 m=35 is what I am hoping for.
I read h=6 m=42
